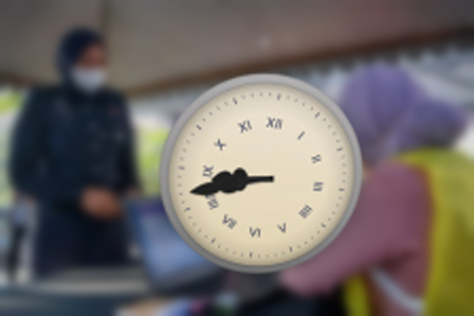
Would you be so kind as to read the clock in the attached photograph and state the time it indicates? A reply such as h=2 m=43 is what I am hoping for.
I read h=8 m=42
